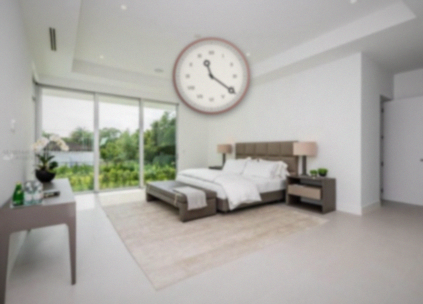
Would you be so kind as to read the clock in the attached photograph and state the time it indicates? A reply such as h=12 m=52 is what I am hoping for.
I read h=11 m=21
